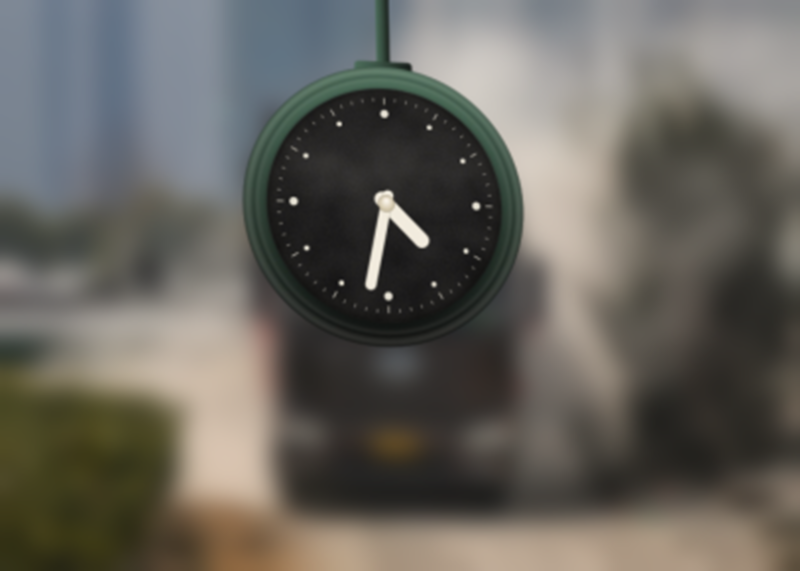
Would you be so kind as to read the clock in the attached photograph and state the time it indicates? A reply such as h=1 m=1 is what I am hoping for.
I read h=4 m=32
